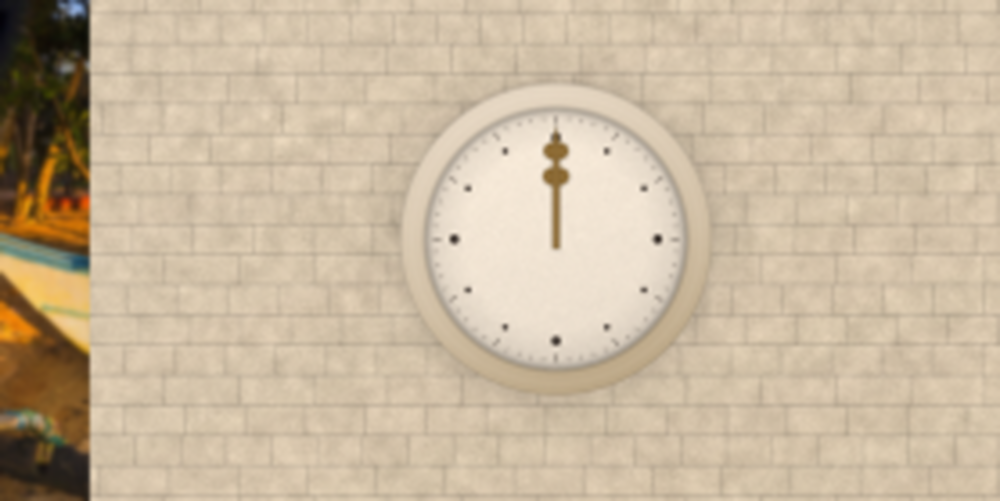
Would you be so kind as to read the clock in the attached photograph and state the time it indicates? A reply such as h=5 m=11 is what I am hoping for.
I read h=12 m=0
